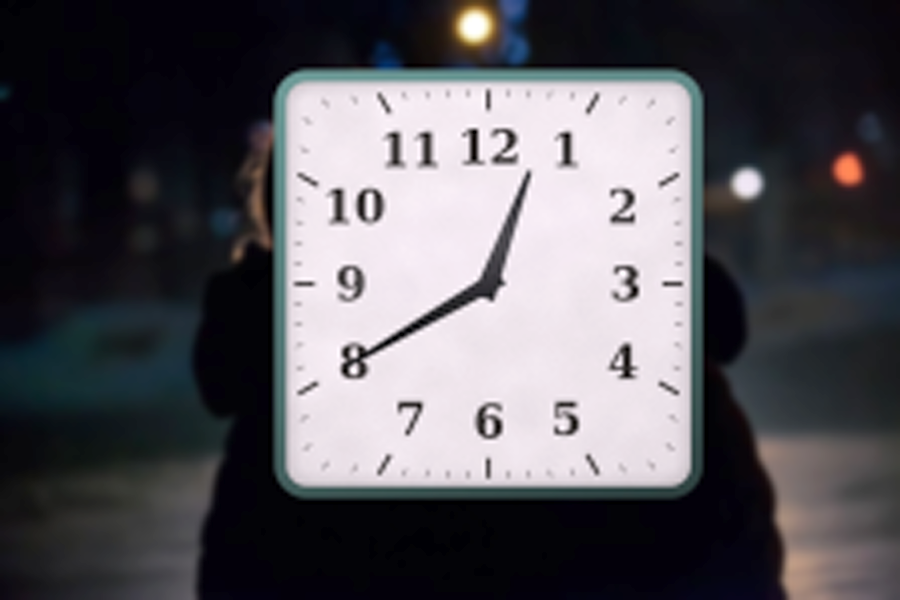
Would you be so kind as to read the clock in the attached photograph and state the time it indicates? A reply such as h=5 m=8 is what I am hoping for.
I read h=12 m=40
